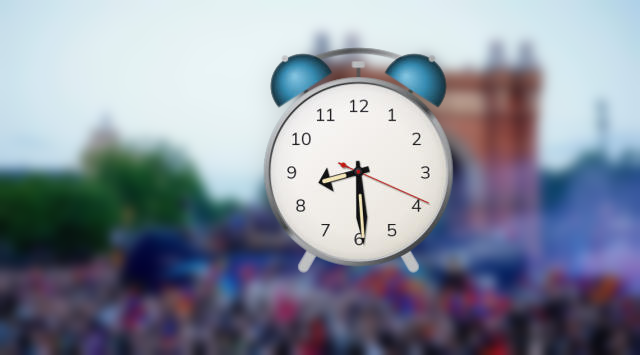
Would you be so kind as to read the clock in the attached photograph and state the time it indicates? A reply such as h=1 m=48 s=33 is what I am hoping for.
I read h=8 m=29 s=19
